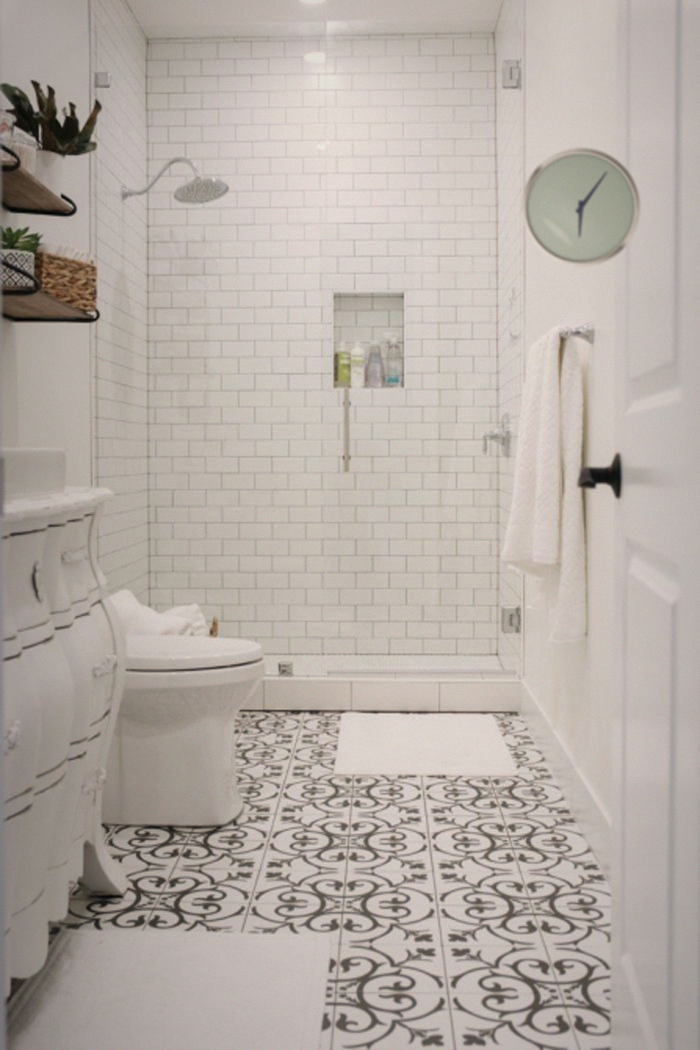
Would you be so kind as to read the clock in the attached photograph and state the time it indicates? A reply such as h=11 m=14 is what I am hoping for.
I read h=6 m=6
